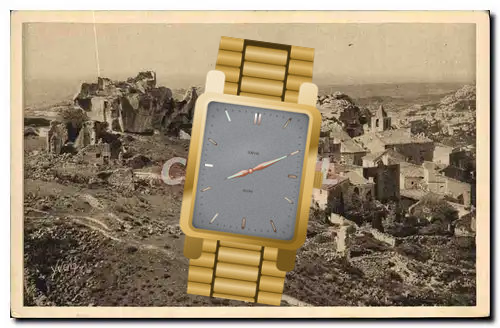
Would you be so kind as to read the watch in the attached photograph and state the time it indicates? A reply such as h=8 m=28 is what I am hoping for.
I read h=8 m=10
